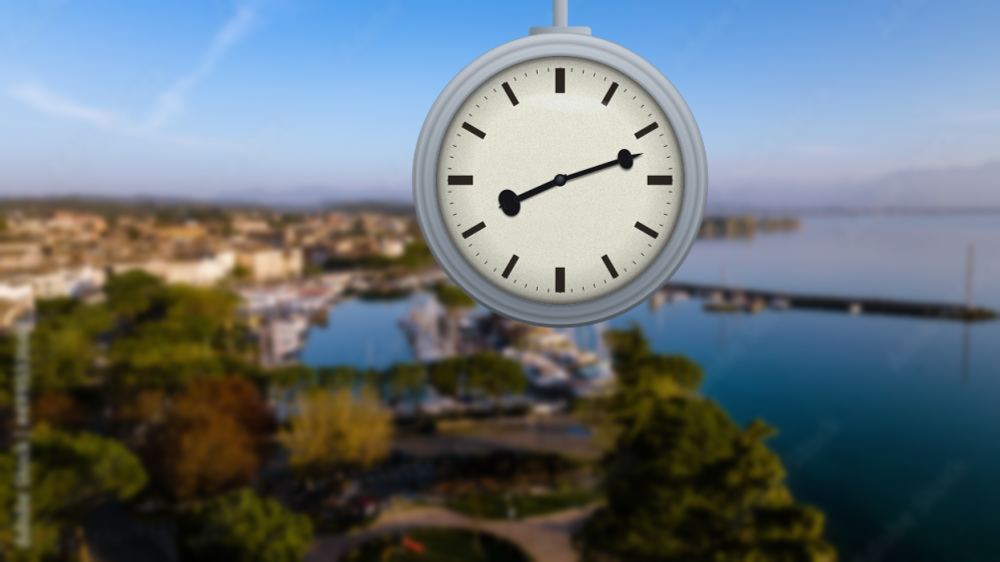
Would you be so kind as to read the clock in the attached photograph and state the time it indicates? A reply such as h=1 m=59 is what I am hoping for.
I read h=8 m=12
